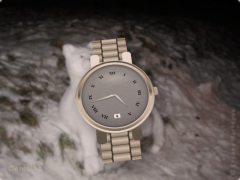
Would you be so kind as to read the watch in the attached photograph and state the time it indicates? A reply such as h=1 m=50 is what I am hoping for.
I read h=4 m=43
